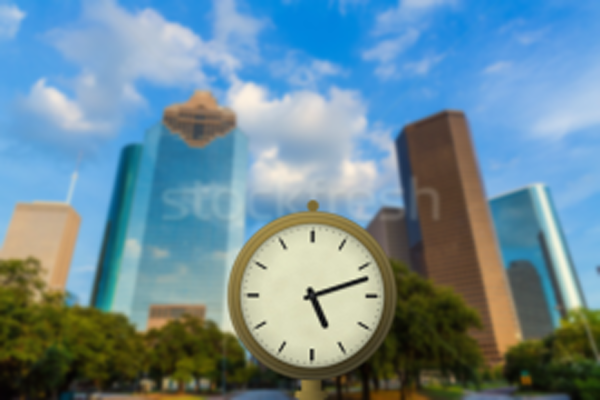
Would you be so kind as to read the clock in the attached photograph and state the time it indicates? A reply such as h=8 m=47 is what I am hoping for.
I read h=5 m=12
